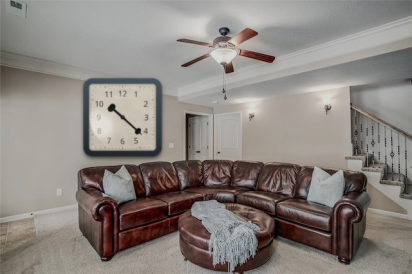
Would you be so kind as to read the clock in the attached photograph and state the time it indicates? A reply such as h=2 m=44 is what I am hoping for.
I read h=10 m=22
